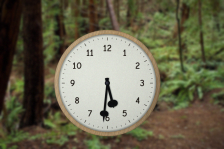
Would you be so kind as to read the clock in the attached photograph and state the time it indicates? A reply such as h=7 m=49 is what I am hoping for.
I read h=5 m=31
